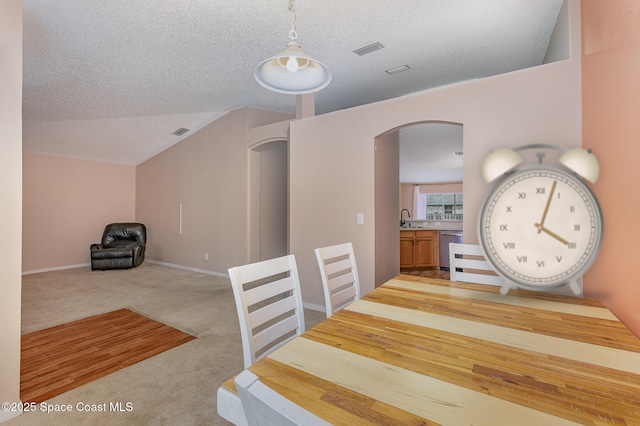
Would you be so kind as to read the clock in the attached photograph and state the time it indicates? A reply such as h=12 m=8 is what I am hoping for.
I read h=4 m=3
